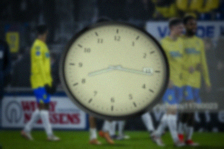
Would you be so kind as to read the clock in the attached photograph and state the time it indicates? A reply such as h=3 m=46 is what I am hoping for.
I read h=8 m=16
